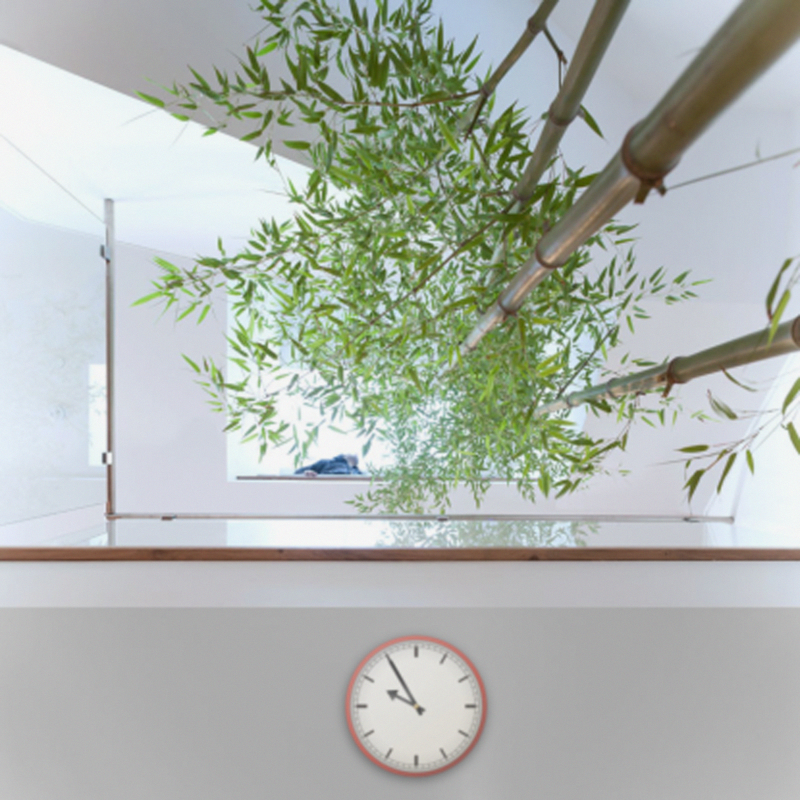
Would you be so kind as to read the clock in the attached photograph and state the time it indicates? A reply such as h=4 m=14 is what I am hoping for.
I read h=9 m=55
